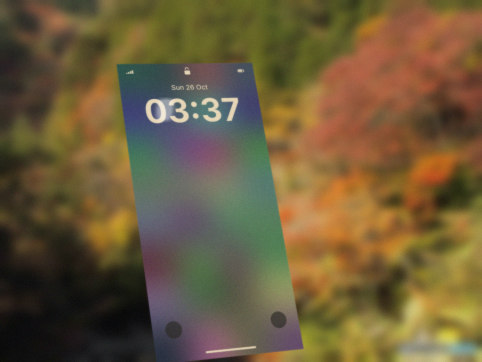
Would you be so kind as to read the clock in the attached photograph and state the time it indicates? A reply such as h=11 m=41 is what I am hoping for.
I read h=3 m=37
